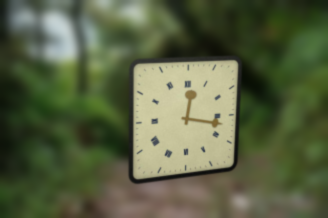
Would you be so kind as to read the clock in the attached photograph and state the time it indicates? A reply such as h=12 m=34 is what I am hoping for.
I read h=12 m=17
